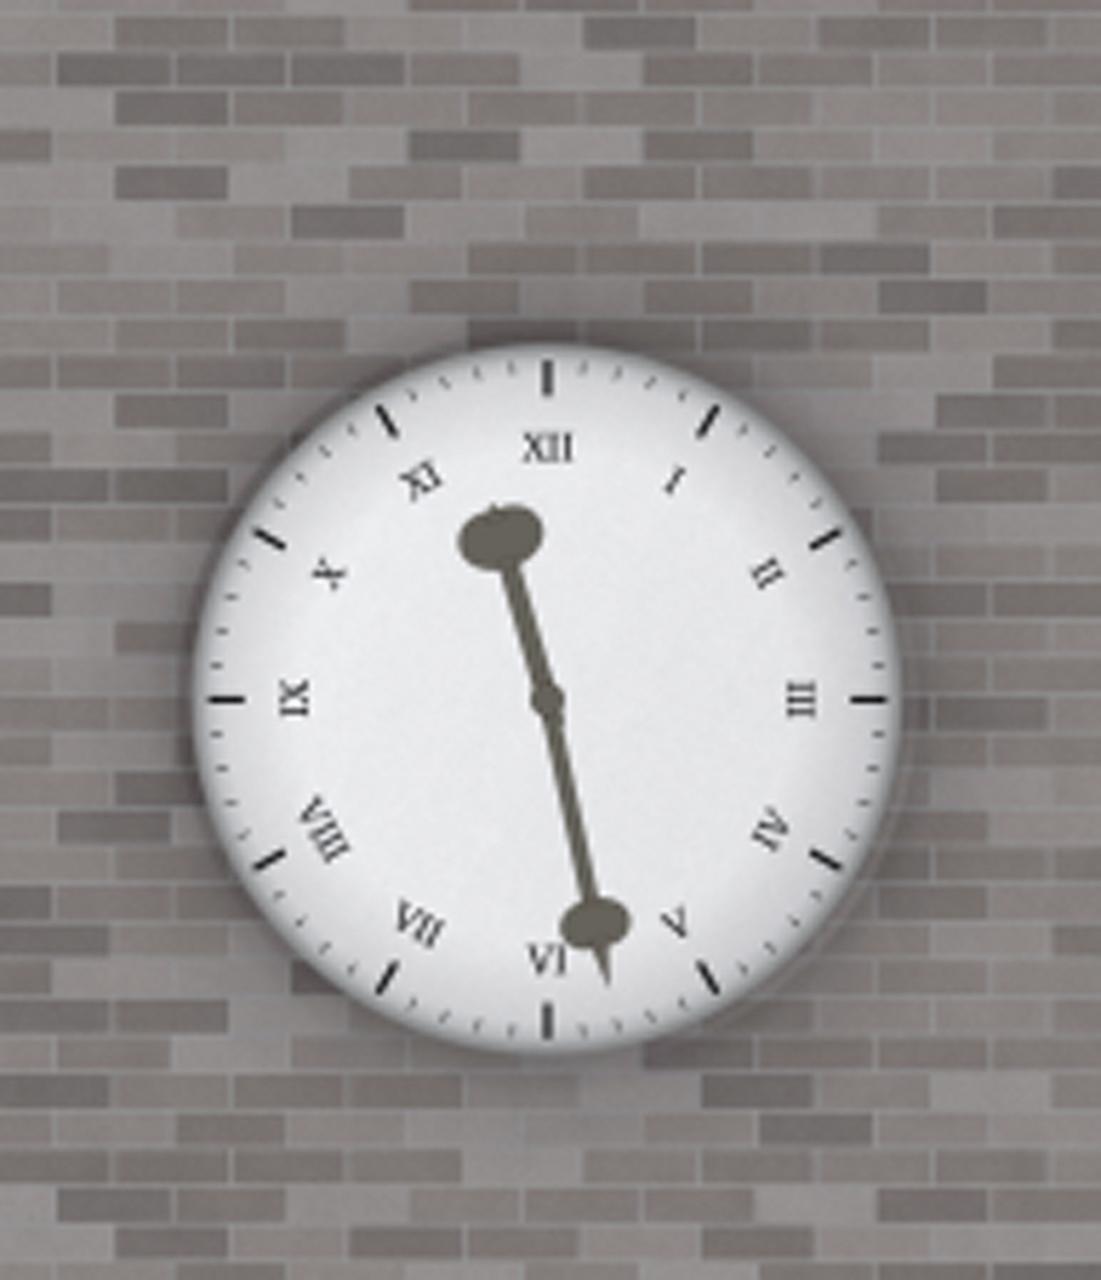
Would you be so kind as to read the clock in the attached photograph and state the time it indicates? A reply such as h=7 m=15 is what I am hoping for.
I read h=11 m=28
